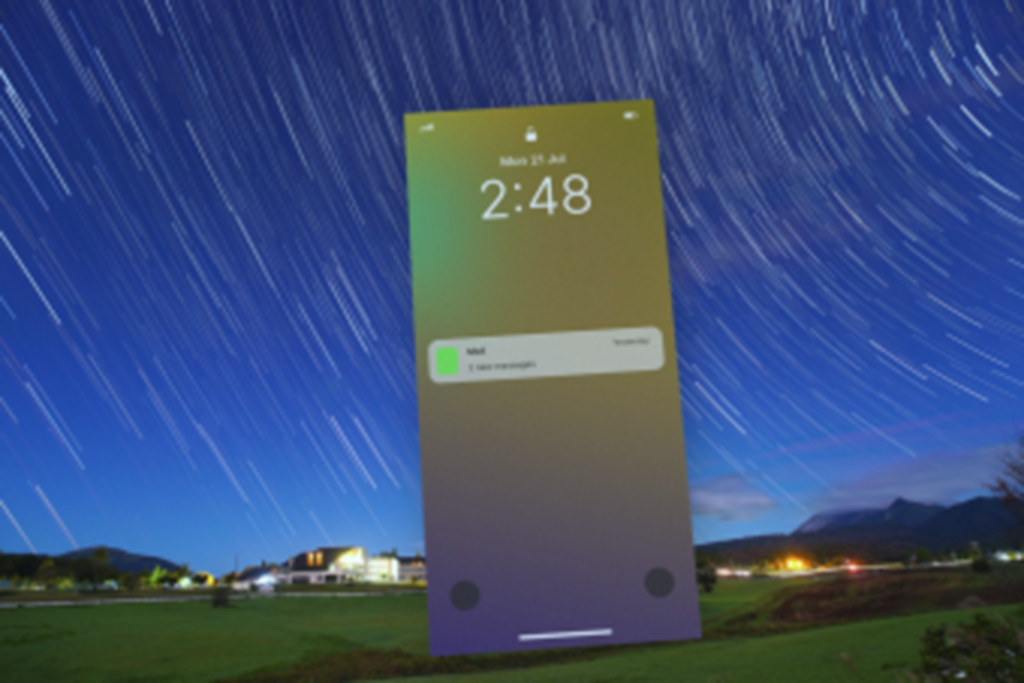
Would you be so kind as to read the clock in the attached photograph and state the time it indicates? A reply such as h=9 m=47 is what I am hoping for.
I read h=2 m=48
